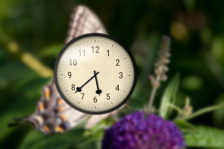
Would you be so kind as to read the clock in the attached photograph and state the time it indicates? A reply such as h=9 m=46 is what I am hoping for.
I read h=5 m=38
